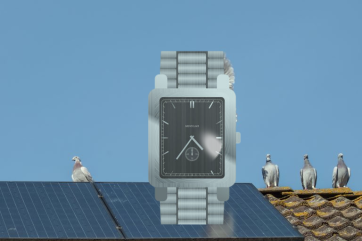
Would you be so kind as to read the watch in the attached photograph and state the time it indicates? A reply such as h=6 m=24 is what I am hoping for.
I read h=4 m=36
